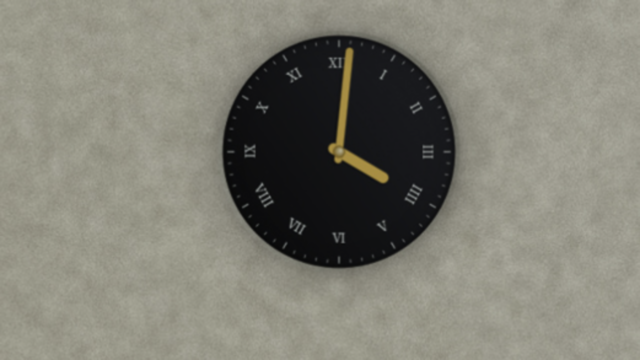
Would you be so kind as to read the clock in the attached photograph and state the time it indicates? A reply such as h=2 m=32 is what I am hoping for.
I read h=4 m=1
